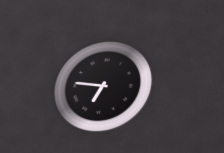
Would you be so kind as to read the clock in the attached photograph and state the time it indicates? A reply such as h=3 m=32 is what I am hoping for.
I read h=6 m=46
